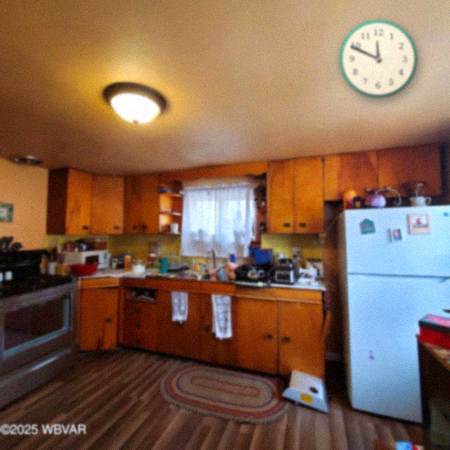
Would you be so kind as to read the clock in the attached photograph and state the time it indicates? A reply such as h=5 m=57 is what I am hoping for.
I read h=11 m=49
